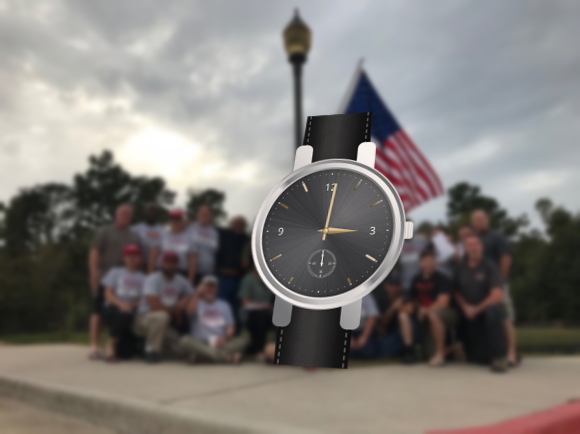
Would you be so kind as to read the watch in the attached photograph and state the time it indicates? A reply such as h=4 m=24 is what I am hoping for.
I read h=3 m=1
